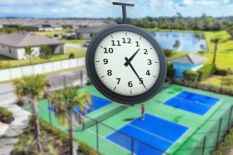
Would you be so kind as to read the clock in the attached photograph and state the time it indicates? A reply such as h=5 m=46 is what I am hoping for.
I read h=1 m=25
